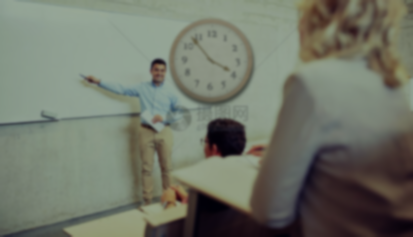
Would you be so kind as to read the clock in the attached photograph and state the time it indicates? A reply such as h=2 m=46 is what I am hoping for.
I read h=3 m=53
